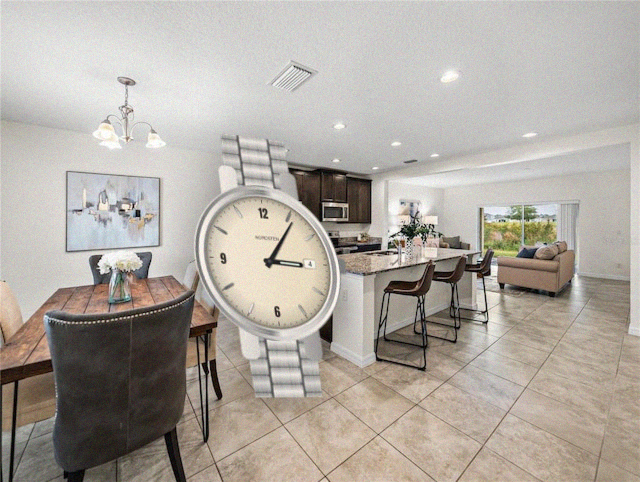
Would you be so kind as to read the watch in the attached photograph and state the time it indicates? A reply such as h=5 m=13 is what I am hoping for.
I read h=3 m=6
